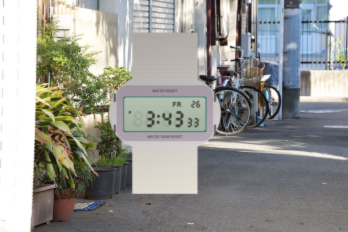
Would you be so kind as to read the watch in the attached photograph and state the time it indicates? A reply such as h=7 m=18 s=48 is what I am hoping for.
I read h=3 m=43 s=33
